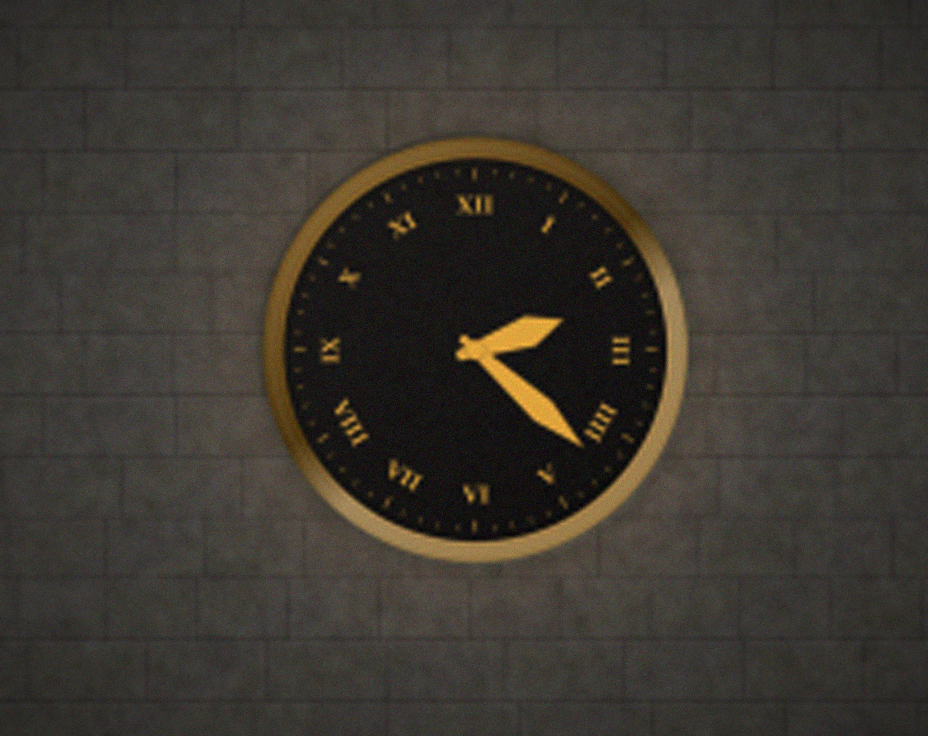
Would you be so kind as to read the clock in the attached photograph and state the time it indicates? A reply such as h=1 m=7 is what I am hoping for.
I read h=2 m=22
